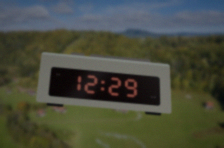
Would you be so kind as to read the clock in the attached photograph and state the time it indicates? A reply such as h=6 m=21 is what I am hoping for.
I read h=12 m=29
